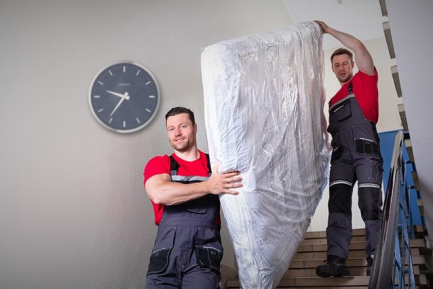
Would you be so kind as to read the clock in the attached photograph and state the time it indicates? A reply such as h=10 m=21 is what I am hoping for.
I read h=9 m=36
